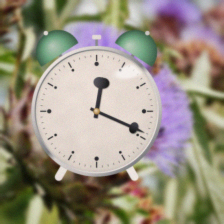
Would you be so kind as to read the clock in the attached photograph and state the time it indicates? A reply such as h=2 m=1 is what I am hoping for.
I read h=12 m=19
